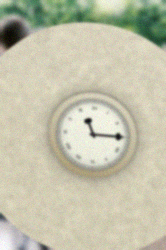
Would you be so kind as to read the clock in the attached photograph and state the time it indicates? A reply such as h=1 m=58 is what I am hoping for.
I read h=11 m=15
